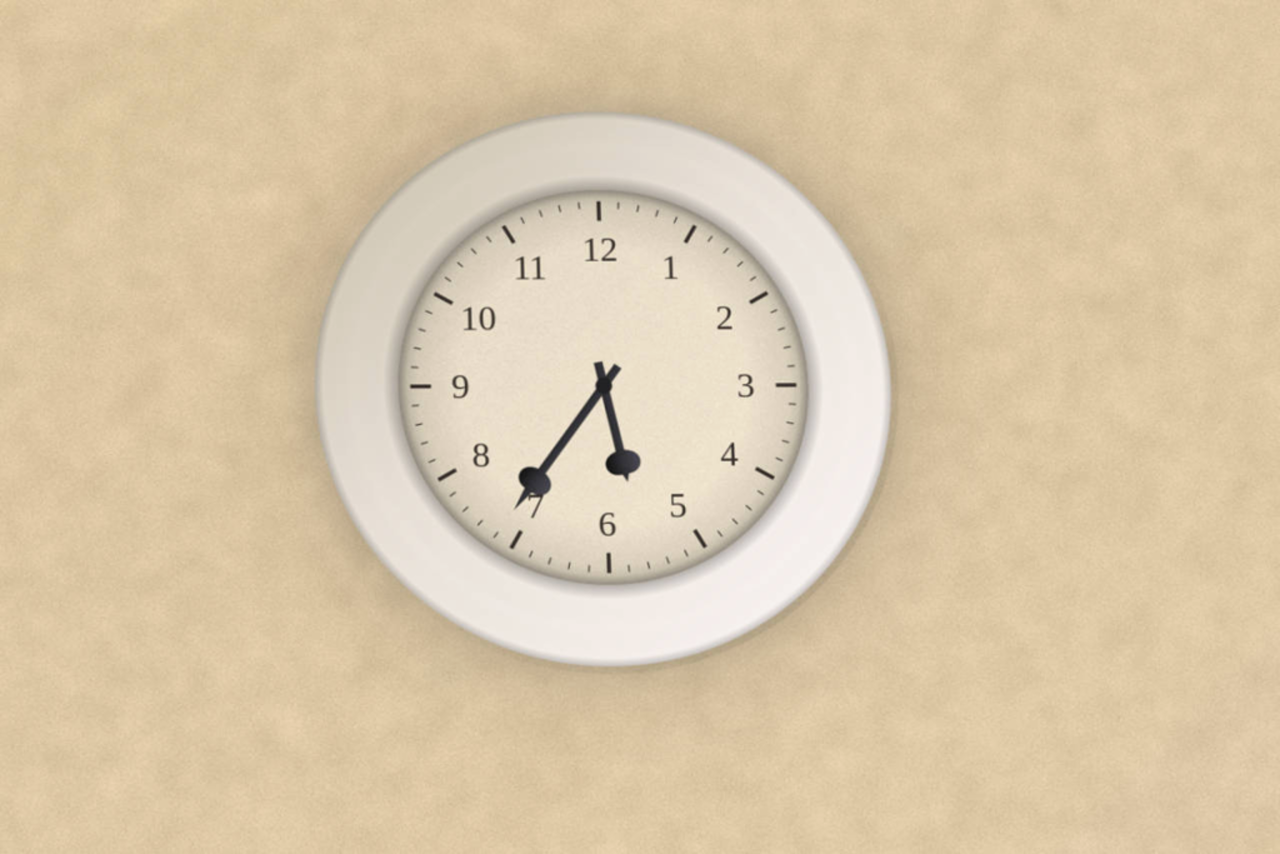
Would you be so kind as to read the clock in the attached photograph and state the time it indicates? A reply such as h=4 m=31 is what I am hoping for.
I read h=5 m=36
